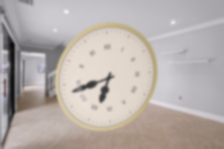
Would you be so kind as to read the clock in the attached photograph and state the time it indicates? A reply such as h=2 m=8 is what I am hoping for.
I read h=6 m=43
